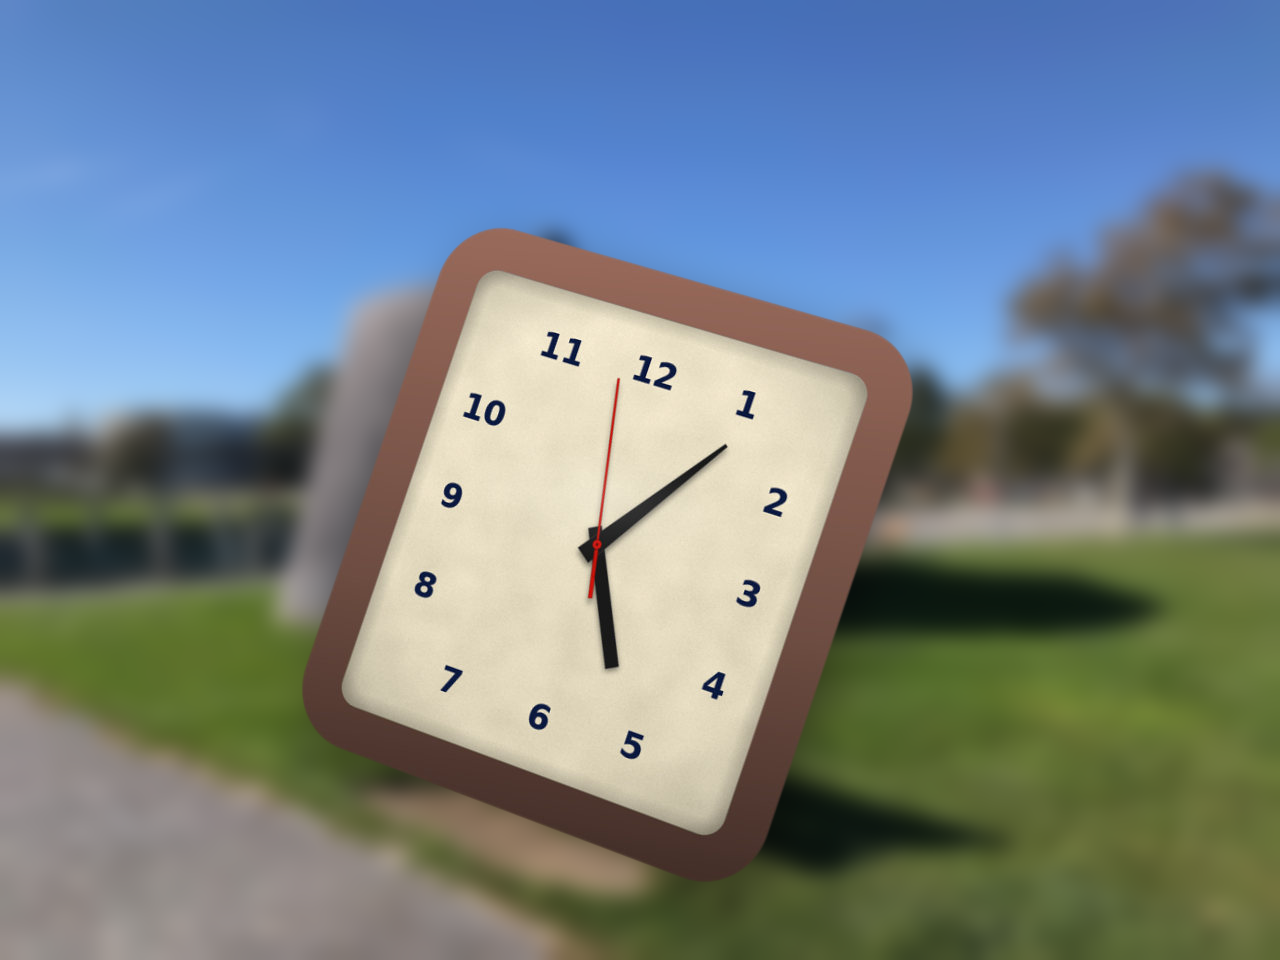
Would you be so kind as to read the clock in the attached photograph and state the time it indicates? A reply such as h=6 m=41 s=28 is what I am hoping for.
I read h=5 m=5 s=58
